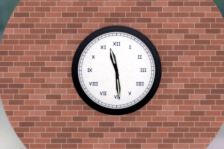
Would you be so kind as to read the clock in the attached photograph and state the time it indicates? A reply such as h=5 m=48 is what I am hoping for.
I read h=11 m=29
